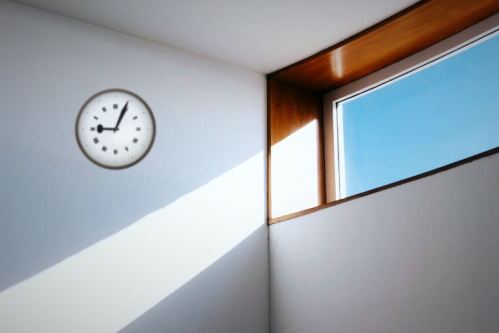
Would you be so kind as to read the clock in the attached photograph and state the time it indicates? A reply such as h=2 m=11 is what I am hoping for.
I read h=9 m=4
